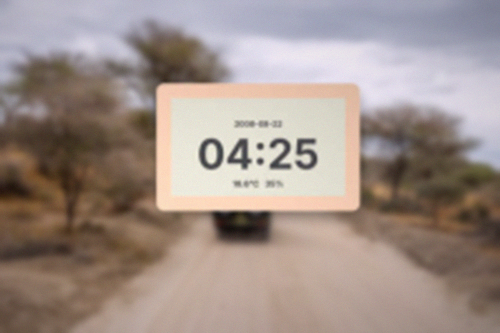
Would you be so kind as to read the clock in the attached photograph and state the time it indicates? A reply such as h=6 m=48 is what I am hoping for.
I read h=4 m=25
